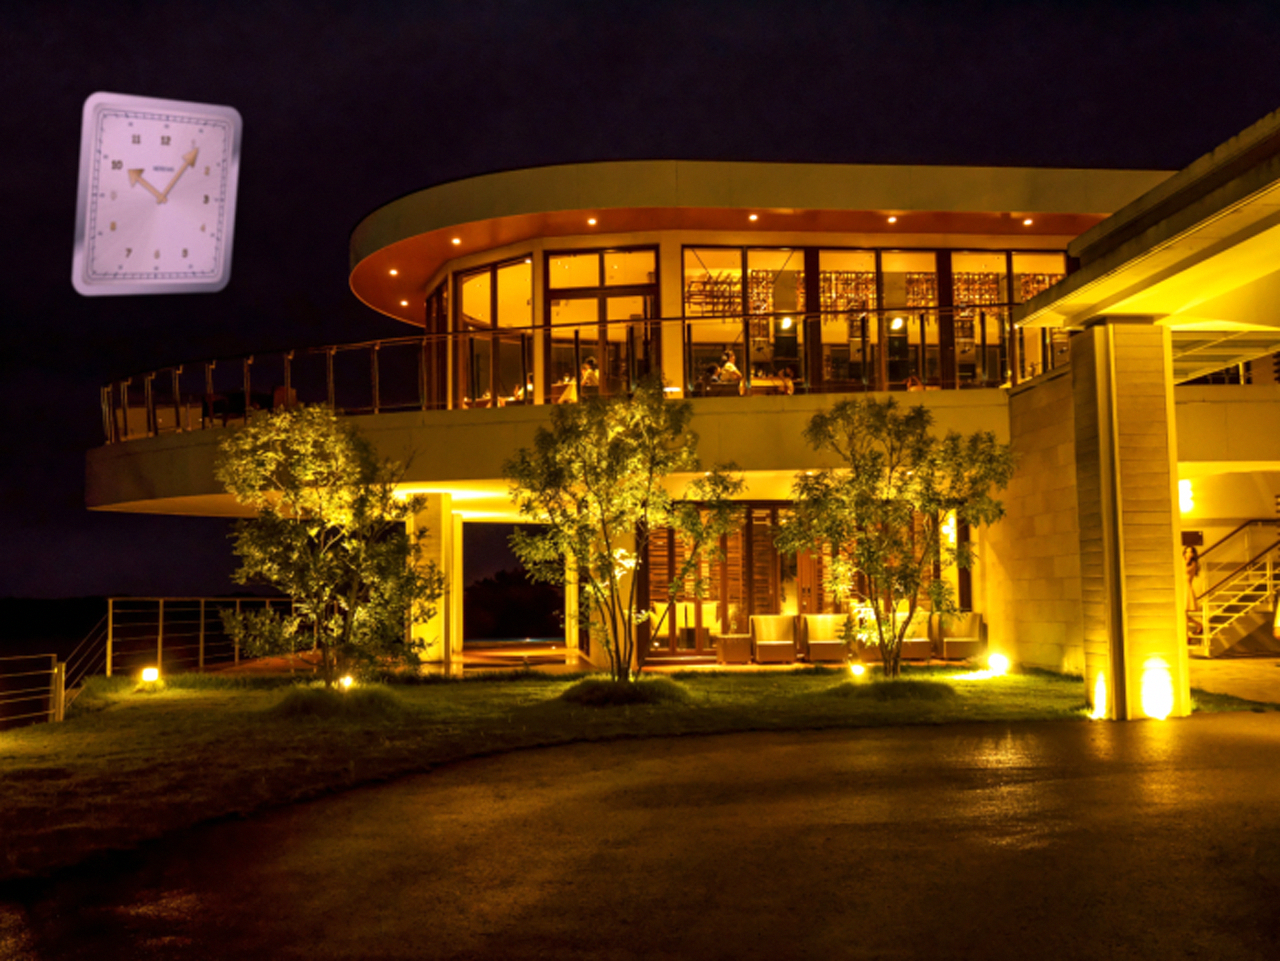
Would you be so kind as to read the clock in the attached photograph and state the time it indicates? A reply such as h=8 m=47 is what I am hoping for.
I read h=10 m=6
